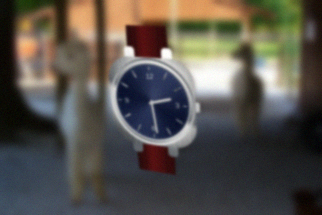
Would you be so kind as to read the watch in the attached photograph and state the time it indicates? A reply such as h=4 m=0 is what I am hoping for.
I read h=2 m=29
